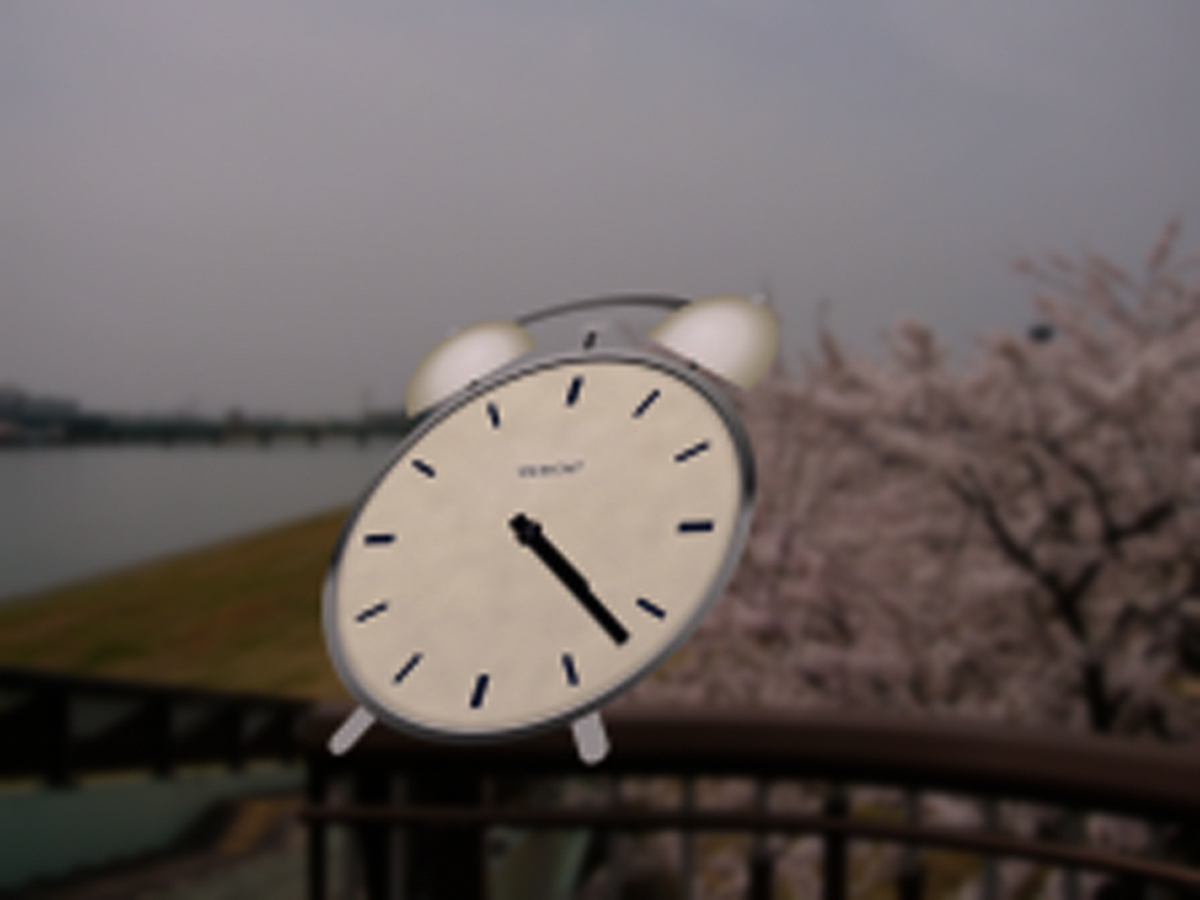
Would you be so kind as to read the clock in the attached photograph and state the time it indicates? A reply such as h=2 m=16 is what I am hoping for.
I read h=4 m=22
